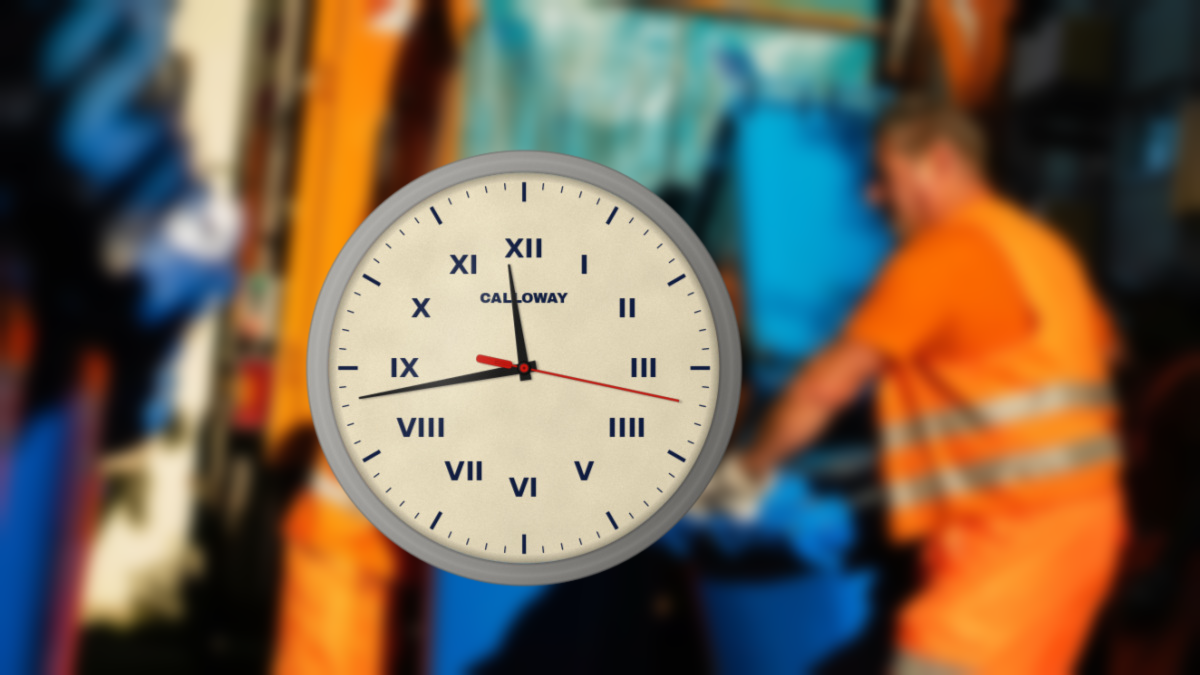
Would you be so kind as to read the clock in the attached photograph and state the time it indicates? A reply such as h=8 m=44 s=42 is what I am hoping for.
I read h=11 m=43 s=17
